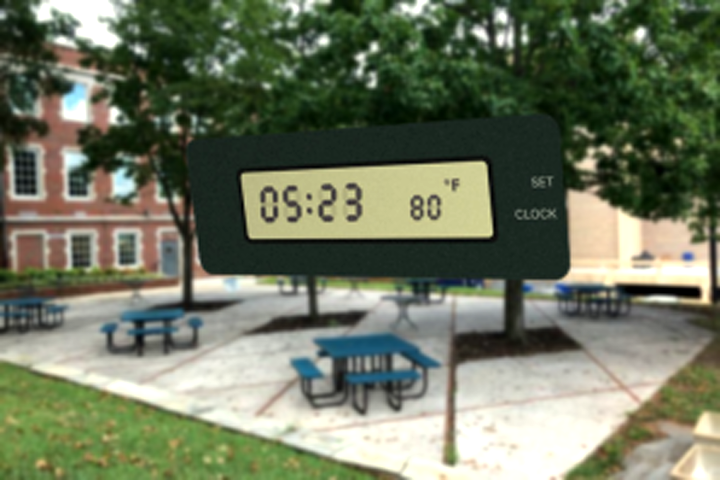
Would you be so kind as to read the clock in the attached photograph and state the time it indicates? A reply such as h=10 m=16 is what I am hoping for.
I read h=5 m=23
